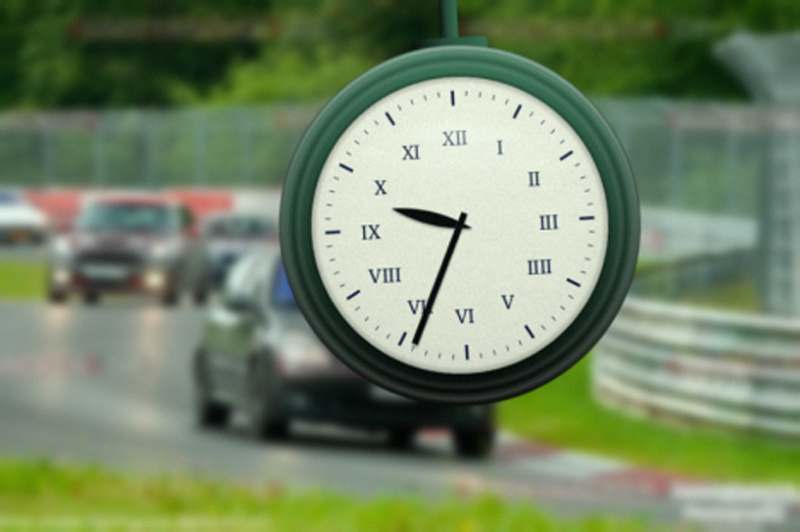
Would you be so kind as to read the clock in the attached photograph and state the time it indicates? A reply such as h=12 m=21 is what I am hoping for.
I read h=9 m=34
